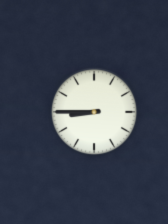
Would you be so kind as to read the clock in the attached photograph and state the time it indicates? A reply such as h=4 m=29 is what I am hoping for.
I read h=8 m=45
